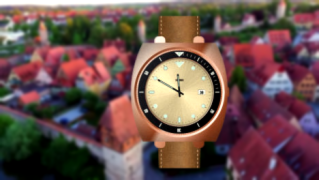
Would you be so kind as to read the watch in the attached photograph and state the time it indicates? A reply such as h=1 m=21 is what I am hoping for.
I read h=11 m=50
